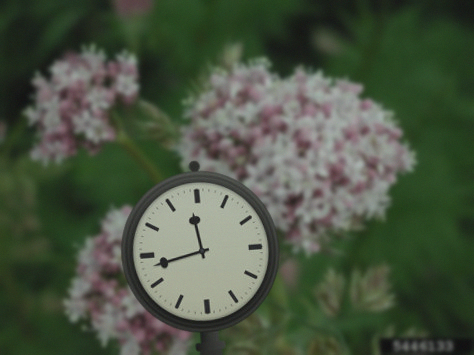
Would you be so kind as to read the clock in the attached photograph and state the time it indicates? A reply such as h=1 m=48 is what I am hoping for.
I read h=11 m=43
